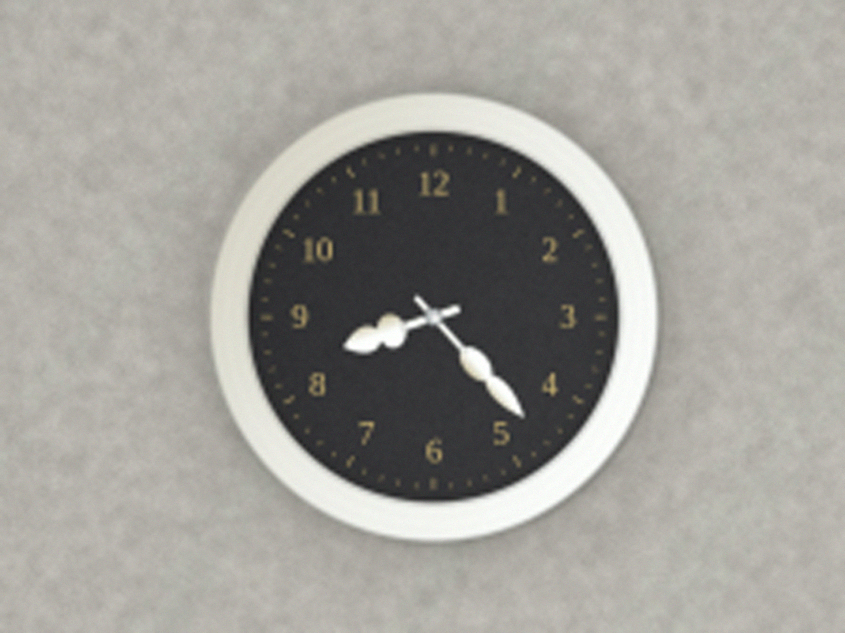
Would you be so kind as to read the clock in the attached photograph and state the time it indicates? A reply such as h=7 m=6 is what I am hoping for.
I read h=8 m=23
